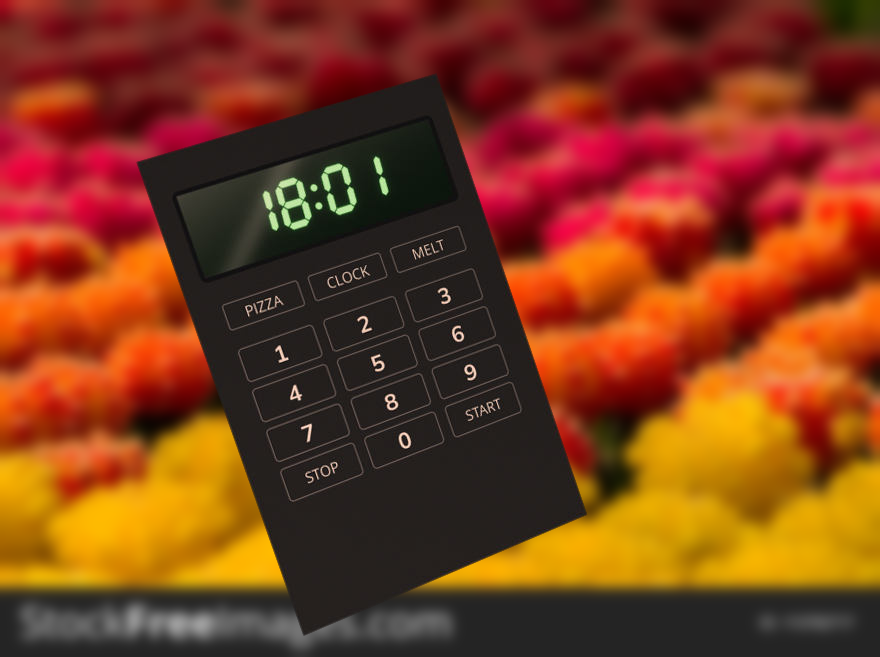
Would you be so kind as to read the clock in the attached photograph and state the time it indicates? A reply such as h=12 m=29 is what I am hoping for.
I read h=18 m=1
